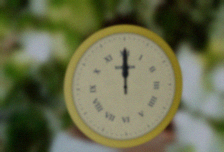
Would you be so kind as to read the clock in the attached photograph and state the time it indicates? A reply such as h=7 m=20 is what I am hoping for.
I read h=12 m=0
